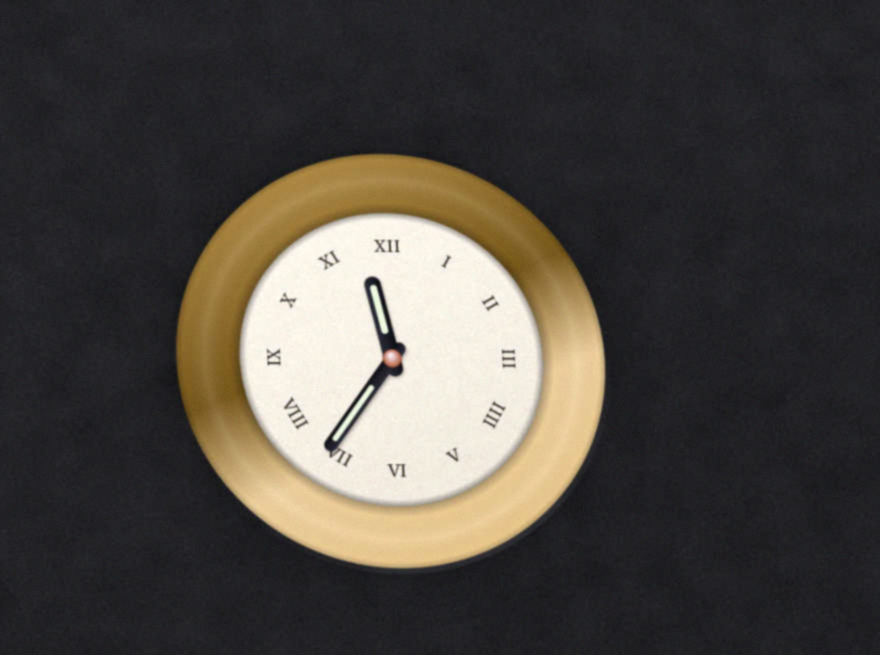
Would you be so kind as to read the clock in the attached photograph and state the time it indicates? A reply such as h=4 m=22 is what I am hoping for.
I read h=11 m=36
